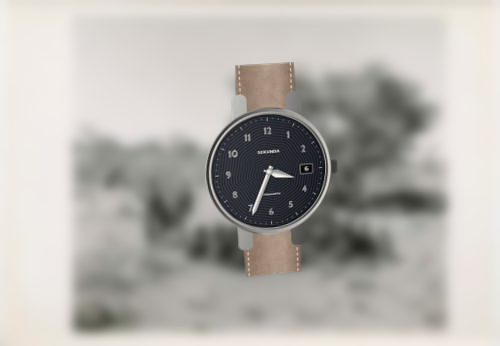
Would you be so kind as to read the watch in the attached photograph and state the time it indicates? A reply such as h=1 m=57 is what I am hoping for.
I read h=3 m=34
